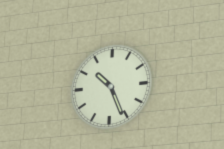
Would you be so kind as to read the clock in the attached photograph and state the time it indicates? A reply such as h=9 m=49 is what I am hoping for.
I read h=10 m=26
